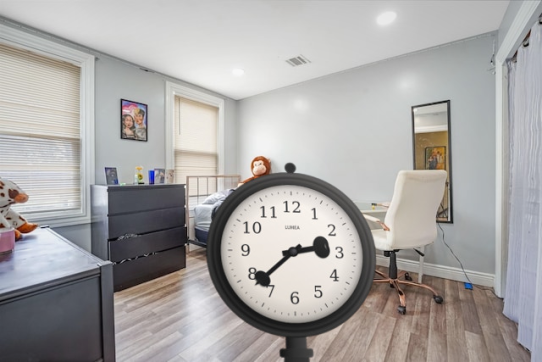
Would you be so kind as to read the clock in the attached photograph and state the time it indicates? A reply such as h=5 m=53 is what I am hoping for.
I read h=2 m=38
